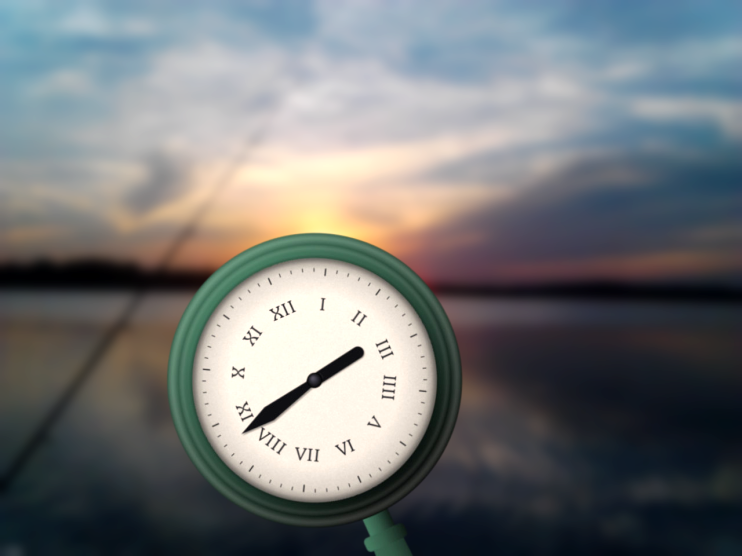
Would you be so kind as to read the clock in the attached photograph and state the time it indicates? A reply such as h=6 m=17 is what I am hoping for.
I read h=2 m=43
